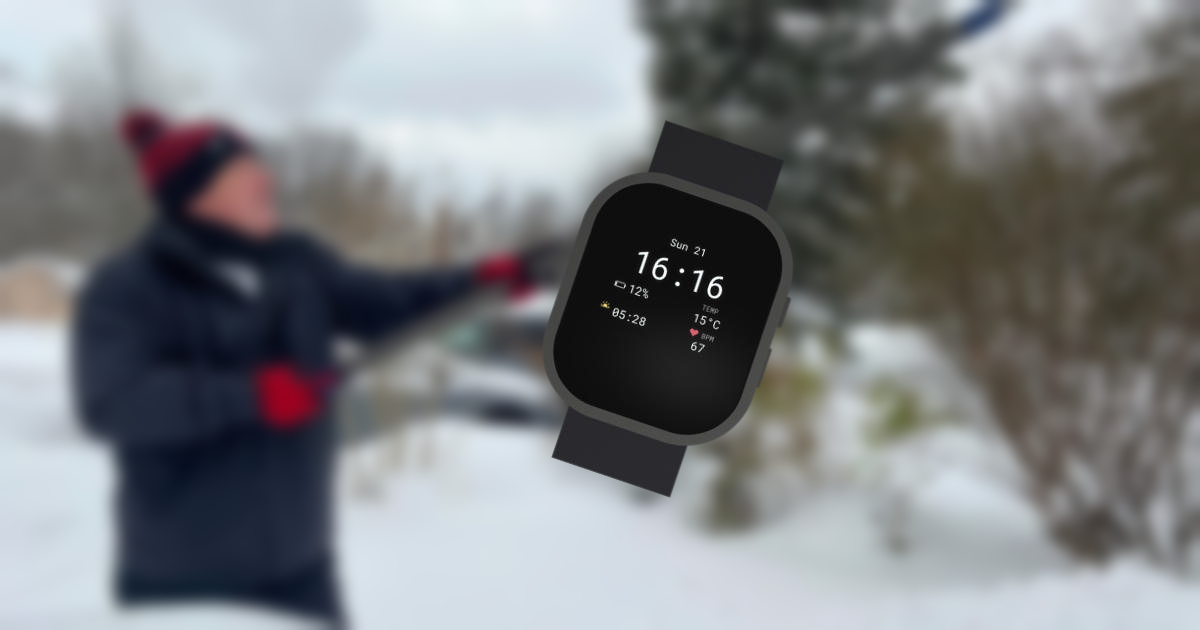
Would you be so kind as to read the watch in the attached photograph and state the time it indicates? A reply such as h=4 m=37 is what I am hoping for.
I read h=16 m=16
